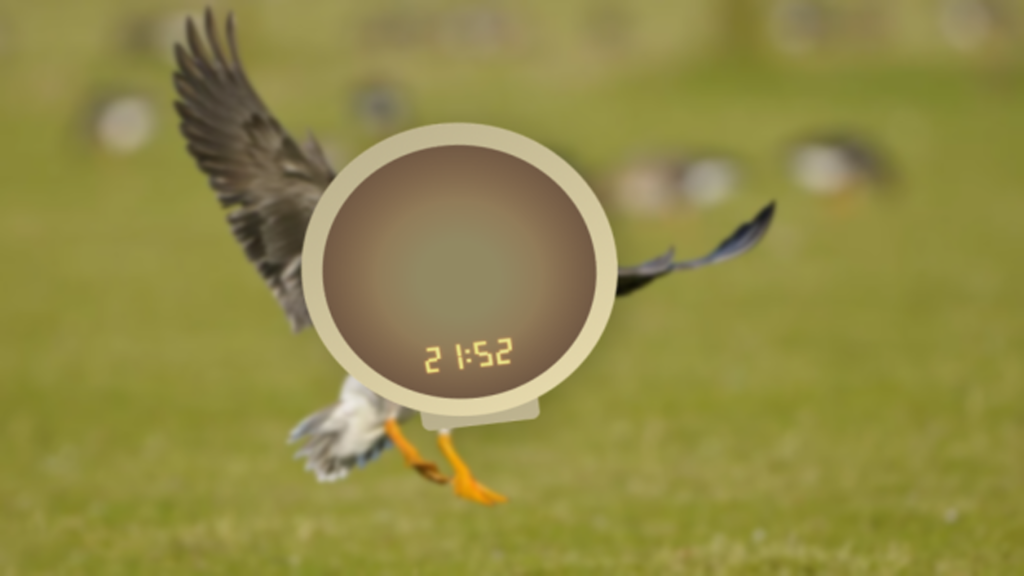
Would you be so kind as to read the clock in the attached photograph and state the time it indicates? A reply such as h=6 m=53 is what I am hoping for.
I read h=21 m=52
